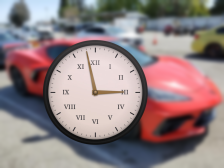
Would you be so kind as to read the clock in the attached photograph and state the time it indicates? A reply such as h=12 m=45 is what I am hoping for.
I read h=2 m=58
